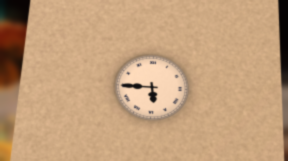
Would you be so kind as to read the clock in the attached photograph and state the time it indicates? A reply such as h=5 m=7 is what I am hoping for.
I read h=5 m=45
